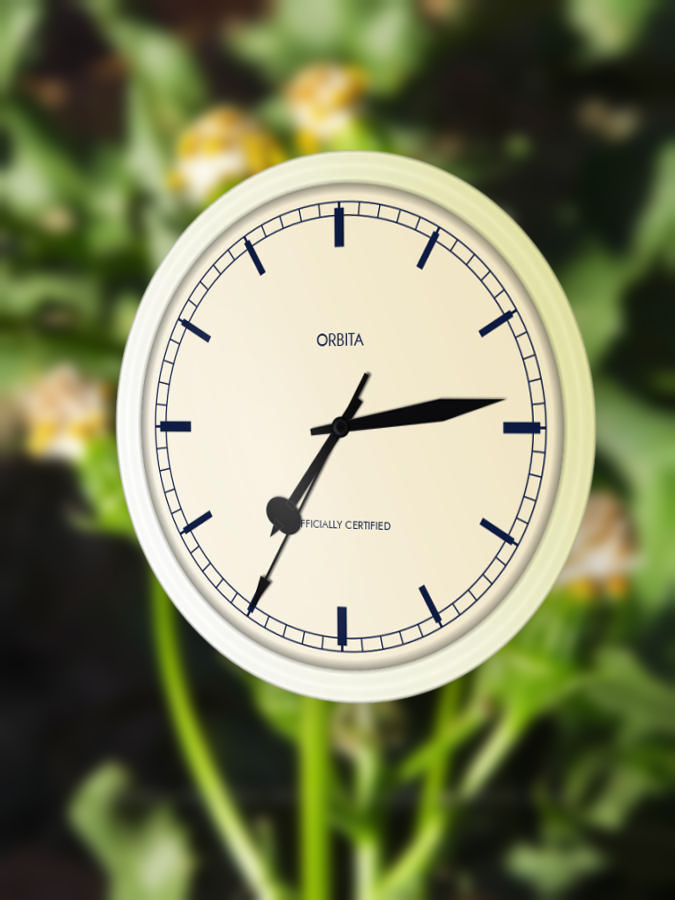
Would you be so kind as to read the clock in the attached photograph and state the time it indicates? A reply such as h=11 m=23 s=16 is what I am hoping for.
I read h=7 m=13 s=35
